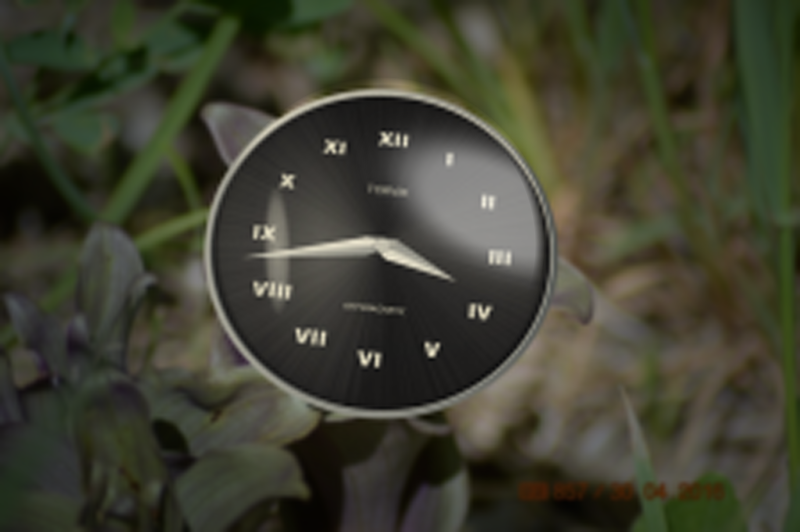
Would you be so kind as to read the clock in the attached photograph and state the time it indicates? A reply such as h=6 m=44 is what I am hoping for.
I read h=3 m=43
